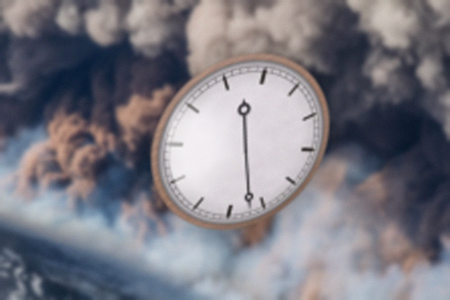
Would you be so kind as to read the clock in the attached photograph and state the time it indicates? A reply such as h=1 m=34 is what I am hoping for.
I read h=11 m=27
